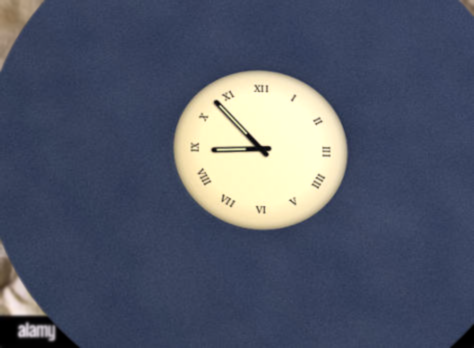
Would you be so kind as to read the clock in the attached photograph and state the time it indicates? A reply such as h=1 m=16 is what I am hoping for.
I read h=8 m=53
